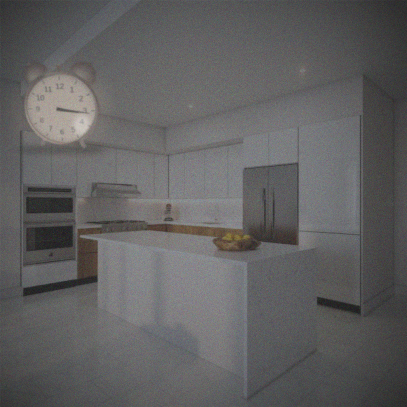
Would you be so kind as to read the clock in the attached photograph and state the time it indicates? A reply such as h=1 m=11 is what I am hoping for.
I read h=3 m=16
